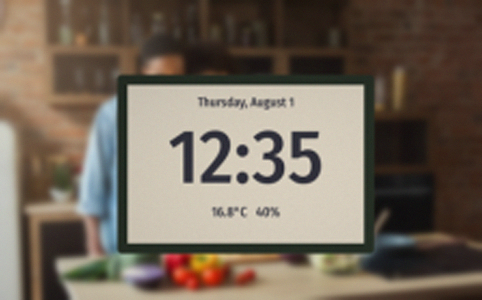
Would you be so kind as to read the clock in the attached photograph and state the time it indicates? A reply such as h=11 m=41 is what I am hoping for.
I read h=12 m=35
